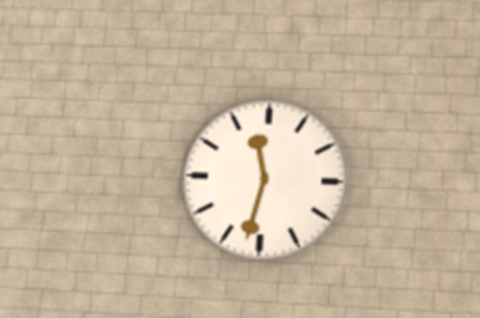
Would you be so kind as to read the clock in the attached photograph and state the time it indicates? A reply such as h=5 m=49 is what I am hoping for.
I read h=11 m=32
